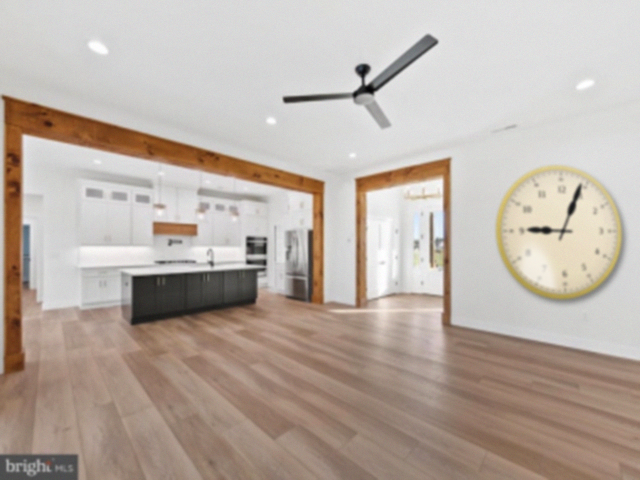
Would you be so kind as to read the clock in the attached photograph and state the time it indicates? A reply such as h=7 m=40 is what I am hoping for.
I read h=9 m=4
